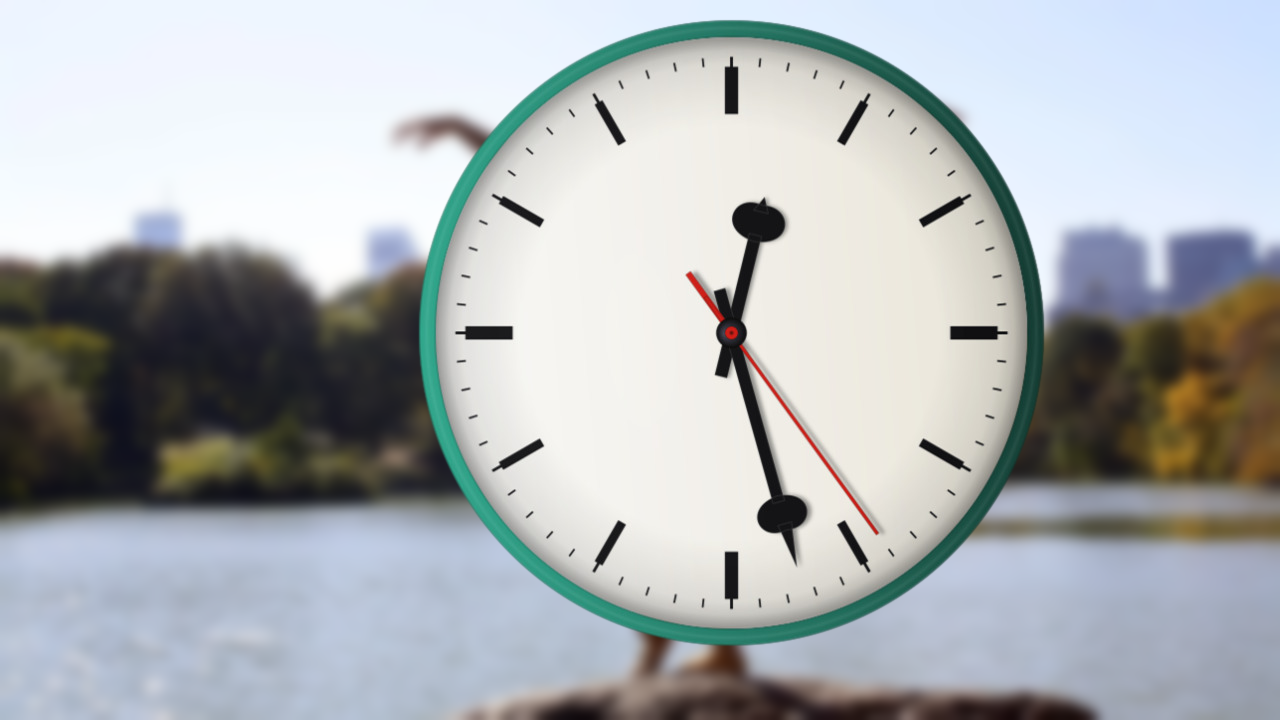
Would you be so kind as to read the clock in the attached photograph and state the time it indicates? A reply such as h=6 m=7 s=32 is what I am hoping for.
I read h=12 m=27 s=24
